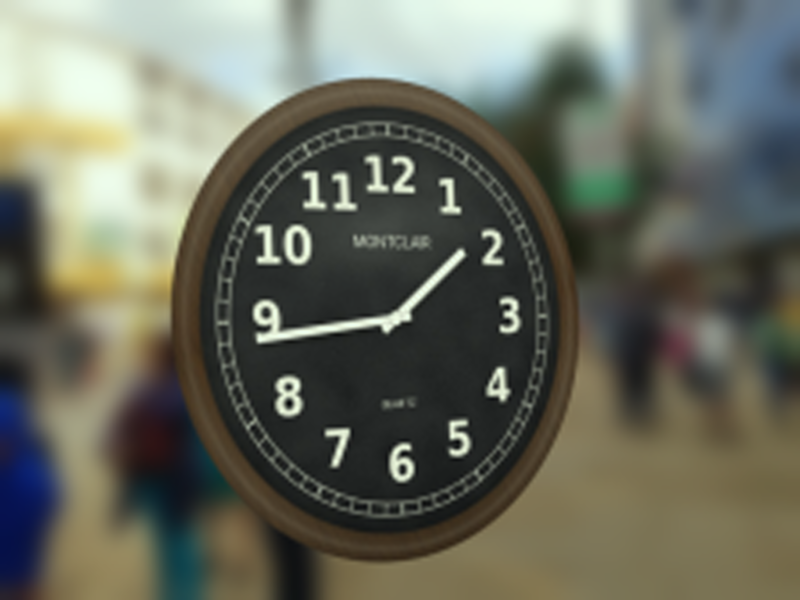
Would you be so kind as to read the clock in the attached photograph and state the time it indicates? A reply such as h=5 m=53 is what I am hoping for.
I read h=1 m=44
